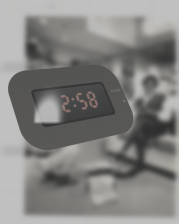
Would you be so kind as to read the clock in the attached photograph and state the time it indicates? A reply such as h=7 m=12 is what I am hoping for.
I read h=2 m=58
